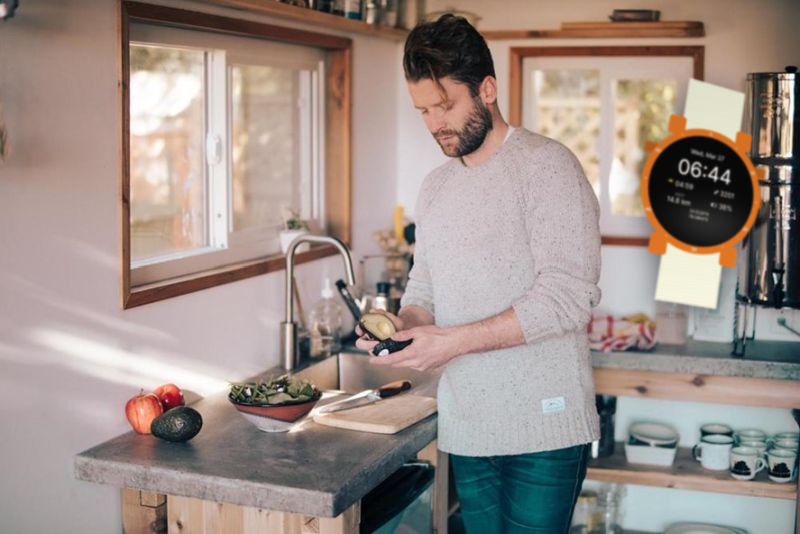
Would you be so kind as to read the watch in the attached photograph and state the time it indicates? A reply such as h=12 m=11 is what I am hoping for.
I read h=6 m=44
